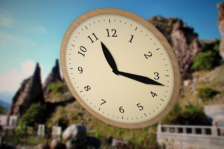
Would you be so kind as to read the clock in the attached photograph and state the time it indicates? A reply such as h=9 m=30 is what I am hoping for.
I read h=11 m=17
